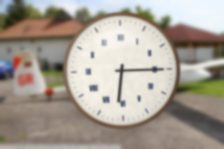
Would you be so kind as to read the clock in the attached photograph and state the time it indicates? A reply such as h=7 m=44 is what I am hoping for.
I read h=6 m=15
